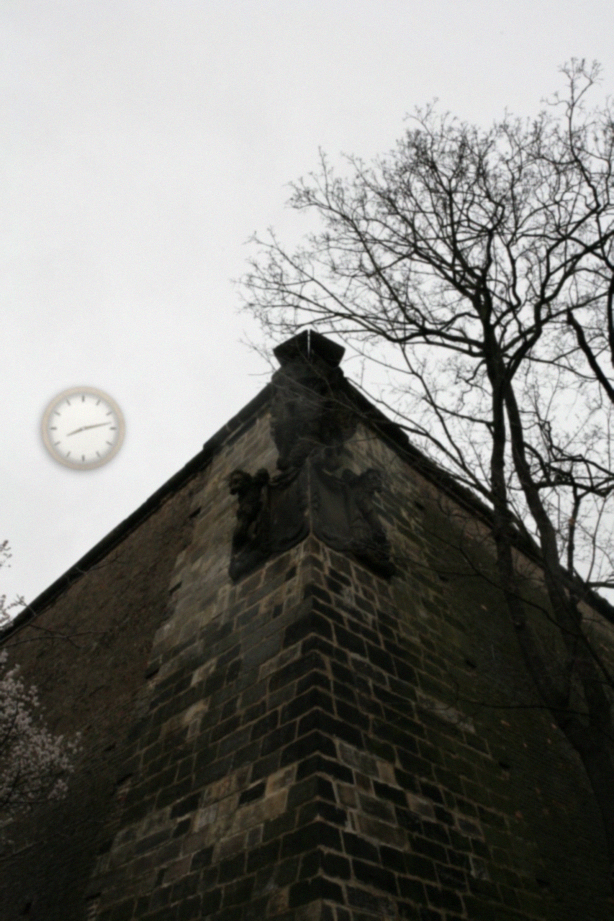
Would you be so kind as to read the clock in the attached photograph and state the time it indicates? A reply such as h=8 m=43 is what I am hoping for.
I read h=8 m=13
